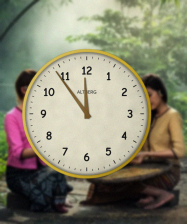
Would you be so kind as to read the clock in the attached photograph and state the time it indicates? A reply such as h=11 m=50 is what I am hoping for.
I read h=11 m=54
